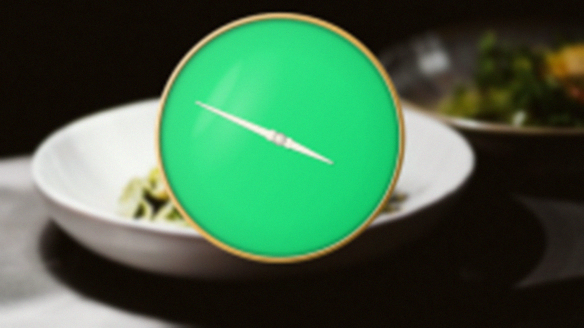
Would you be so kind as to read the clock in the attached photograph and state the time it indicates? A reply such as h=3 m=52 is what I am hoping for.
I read h=3 m=49
